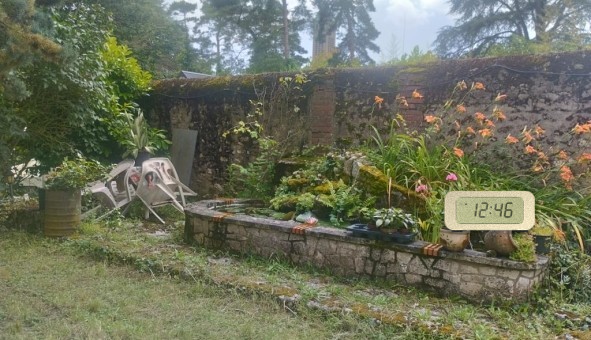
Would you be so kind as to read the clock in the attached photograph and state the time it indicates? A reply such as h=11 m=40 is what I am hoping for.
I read h=12 m=46
